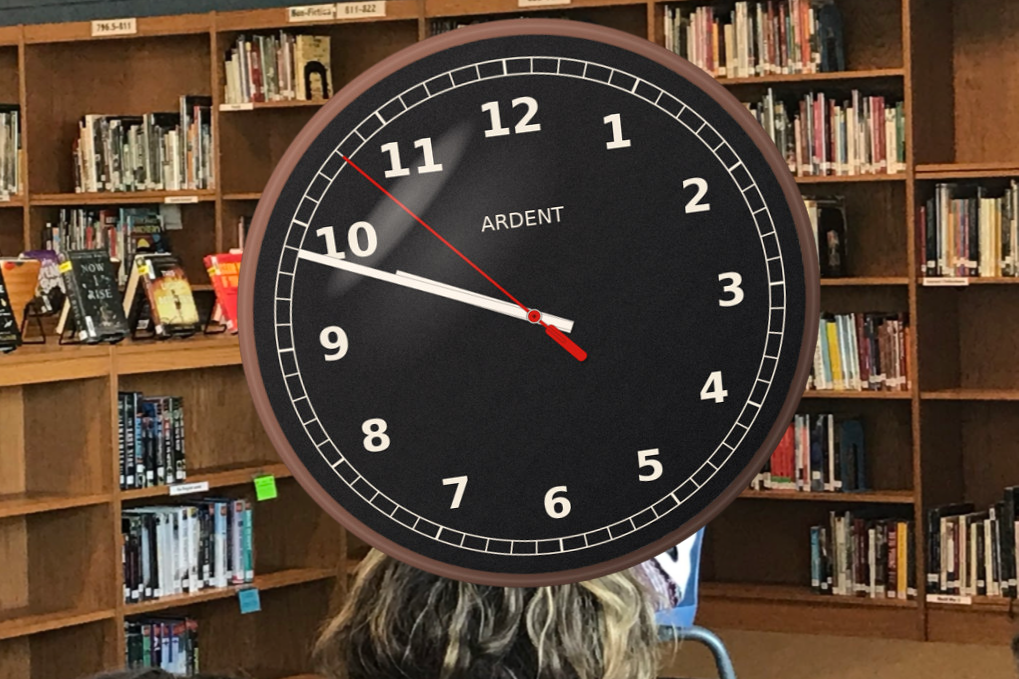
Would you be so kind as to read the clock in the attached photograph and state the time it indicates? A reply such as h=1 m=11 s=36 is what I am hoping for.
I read h=9 m=48 s=53
